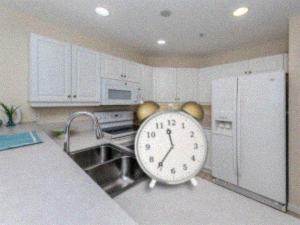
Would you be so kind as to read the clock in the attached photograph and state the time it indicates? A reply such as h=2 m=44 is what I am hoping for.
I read h=11 m=36
